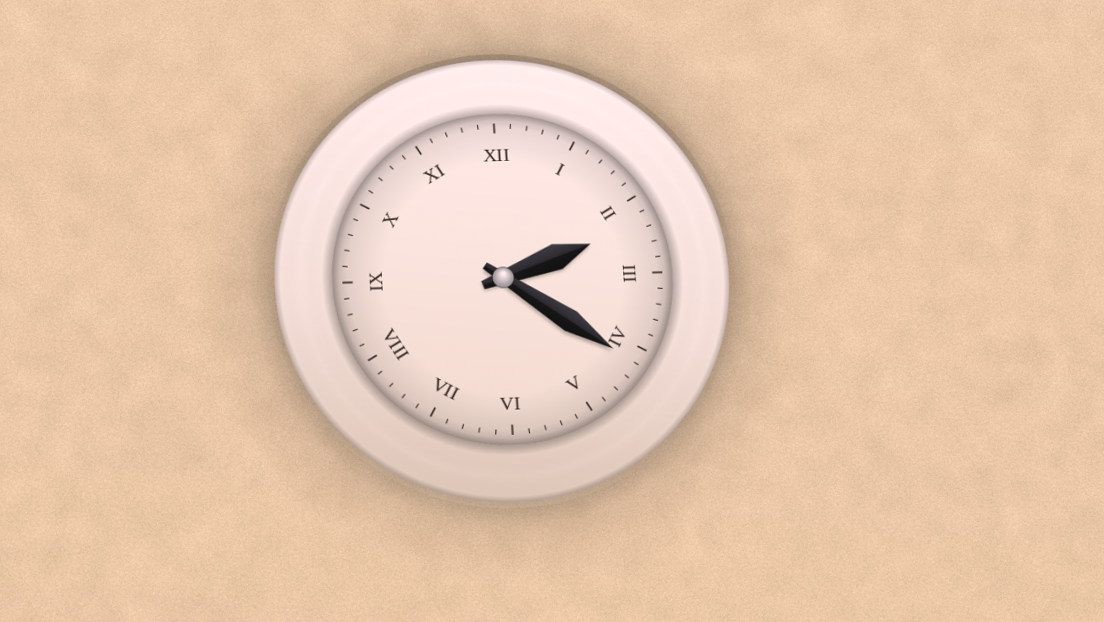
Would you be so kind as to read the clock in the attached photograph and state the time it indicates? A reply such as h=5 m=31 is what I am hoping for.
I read h=2 m=21
